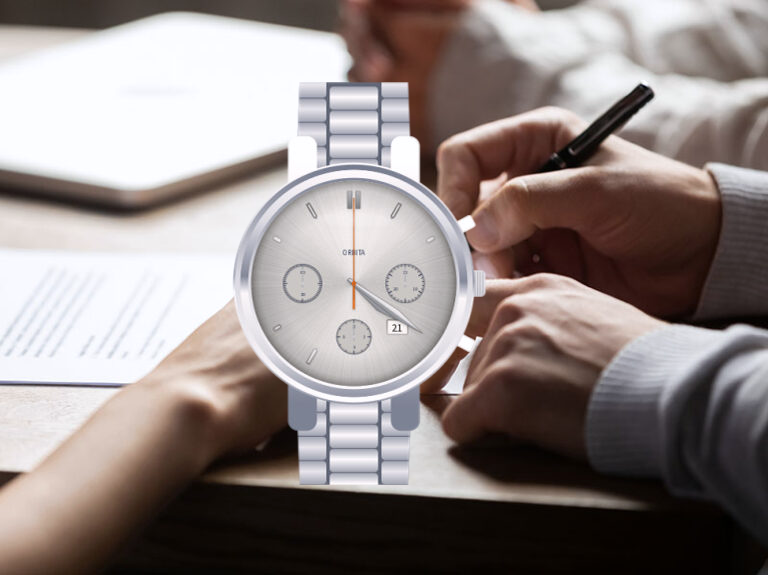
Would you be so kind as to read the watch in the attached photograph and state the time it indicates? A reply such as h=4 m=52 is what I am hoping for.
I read h=4 m=21
